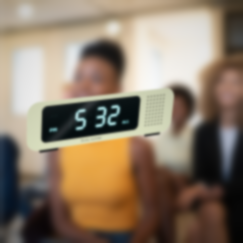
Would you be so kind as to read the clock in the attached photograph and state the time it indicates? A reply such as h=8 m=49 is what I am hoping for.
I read h=5 m=32
